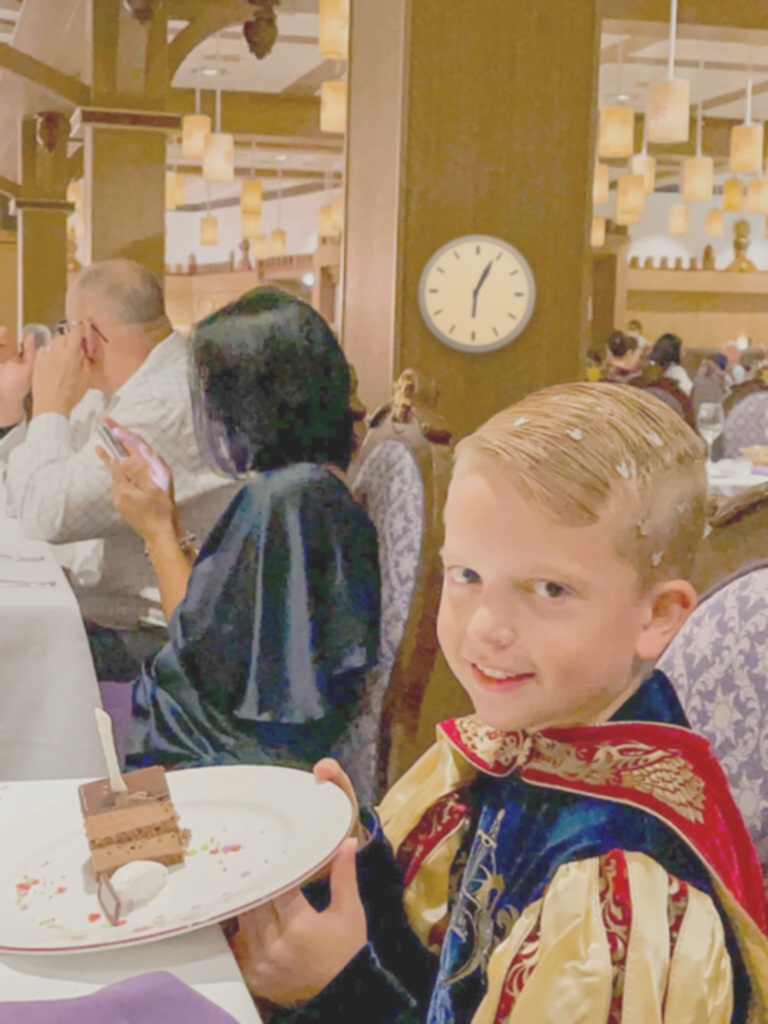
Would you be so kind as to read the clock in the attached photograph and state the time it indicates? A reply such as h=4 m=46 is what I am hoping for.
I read h=6 m=4
